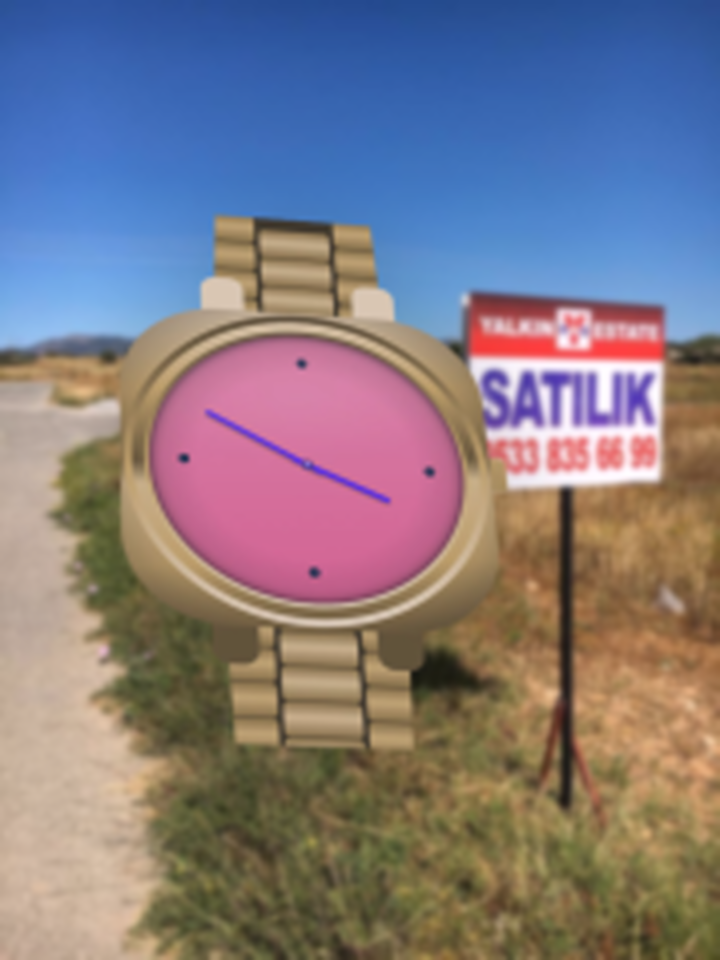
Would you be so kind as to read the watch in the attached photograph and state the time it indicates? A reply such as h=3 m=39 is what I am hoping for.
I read h=3 m=50
